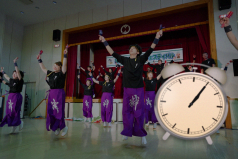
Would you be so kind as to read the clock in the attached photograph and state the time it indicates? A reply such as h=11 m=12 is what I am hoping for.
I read h=1 m=5
